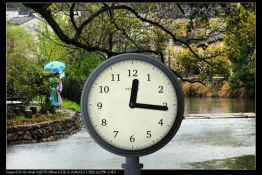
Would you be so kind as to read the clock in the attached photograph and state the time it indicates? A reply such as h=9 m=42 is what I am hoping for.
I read h=12 m=16
